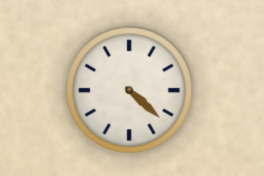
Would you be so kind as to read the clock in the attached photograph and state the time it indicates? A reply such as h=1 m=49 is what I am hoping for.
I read h=4 m=22
